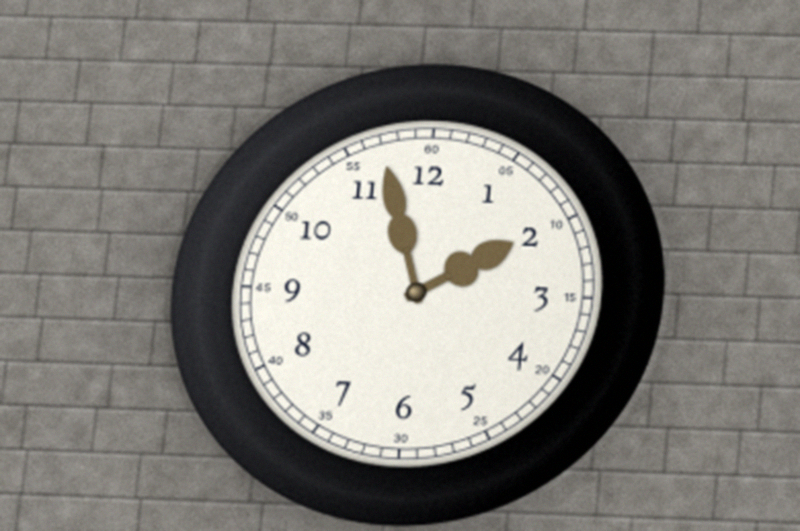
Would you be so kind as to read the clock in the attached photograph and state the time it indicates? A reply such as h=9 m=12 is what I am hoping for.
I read h=1 m=57
